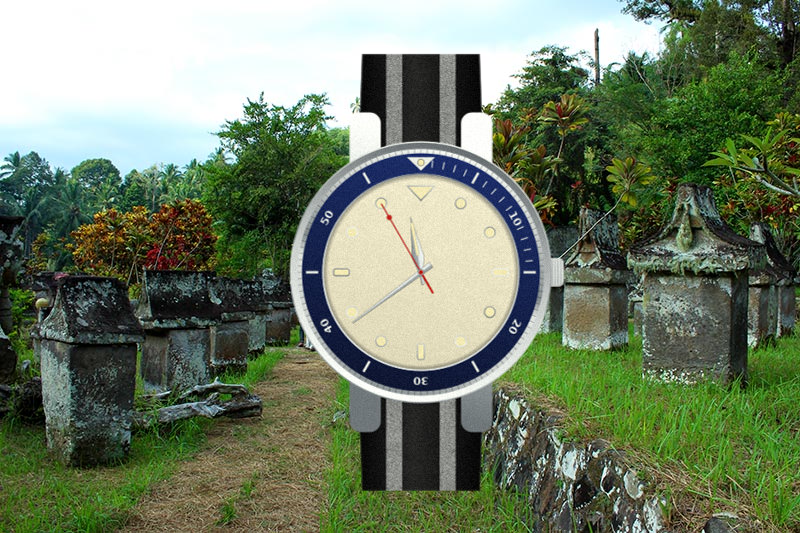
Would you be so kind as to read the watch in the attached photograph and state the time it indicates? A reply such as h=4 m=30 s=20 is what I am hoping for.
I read h=11 m=38 s=55
